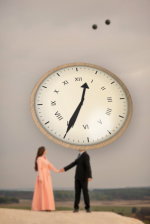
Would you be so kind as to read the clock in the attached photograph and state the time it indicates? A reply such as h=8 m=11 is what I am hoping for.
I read h=12 m=35
